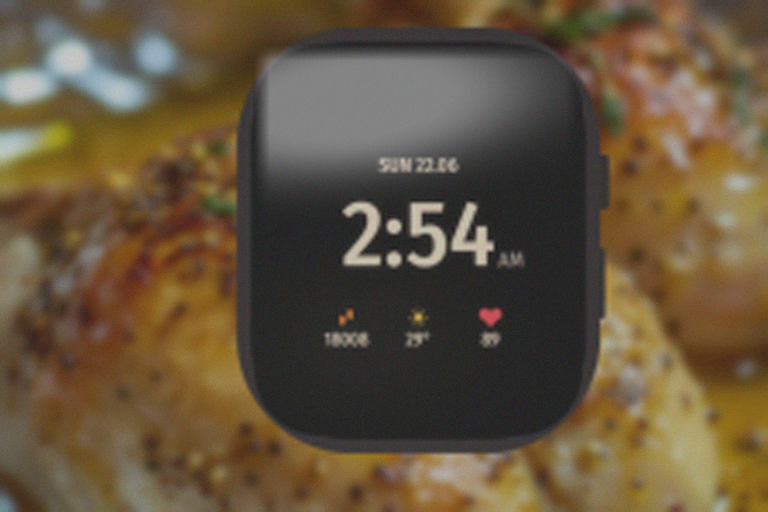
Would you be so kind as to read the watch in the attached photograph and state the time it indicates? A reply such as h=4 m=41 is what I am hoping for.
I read h=2 m=54
